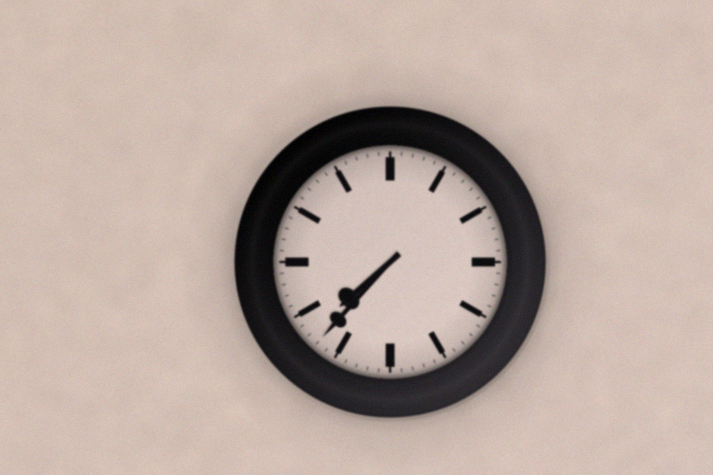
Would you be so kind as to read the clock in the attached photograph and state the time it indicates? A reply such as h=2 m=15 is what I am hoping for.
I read h=7 m=37
